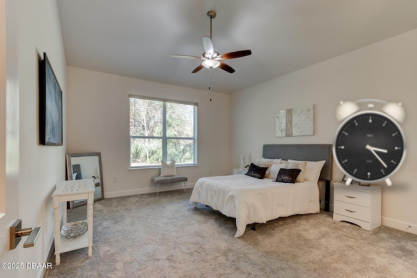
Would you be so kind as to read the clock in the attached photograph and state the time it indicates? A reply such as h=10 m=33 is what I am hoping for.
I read h=3 m=23
